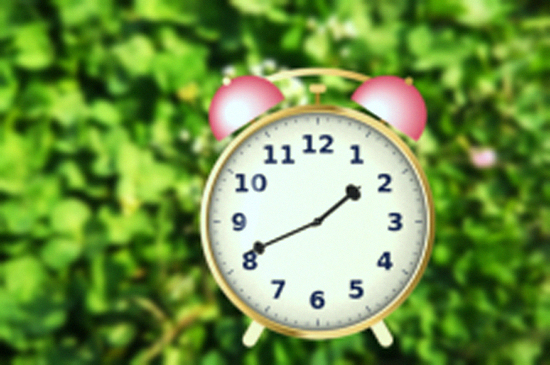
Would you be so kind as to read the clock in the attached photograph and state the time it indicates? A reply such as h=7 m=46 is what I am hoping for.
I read h=1 m=41
